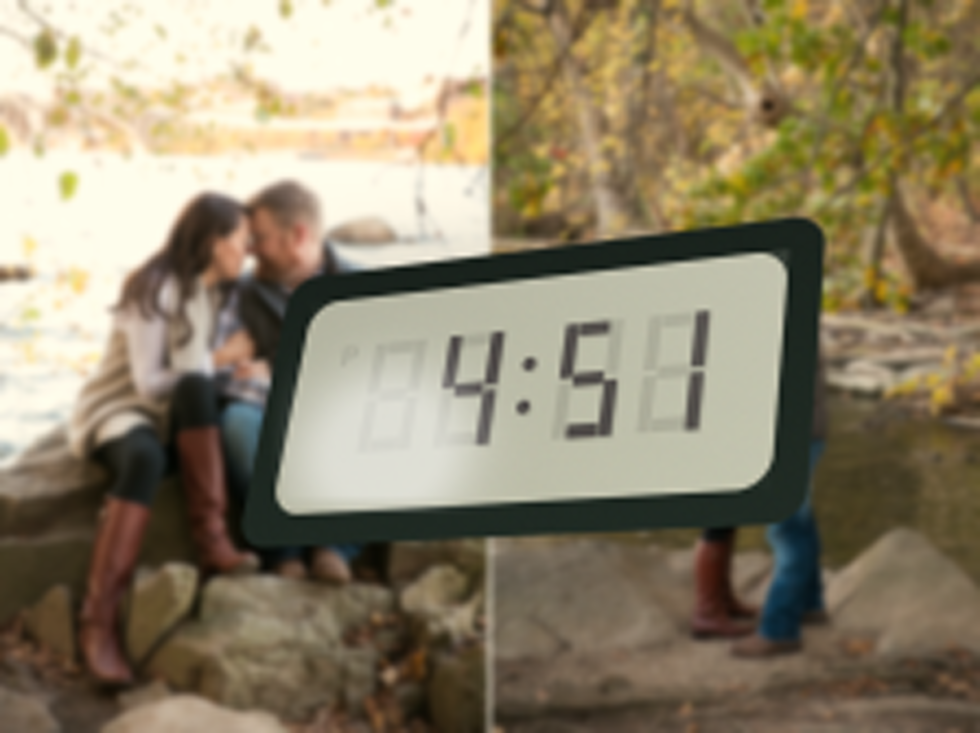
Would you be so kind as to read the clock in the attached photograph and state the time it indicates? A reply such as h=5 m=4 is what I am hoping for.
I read h=4 m=51
